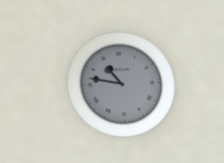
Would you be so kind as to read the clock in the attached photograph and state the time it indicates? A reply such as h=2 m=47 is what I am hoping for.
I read h=10 m=47
